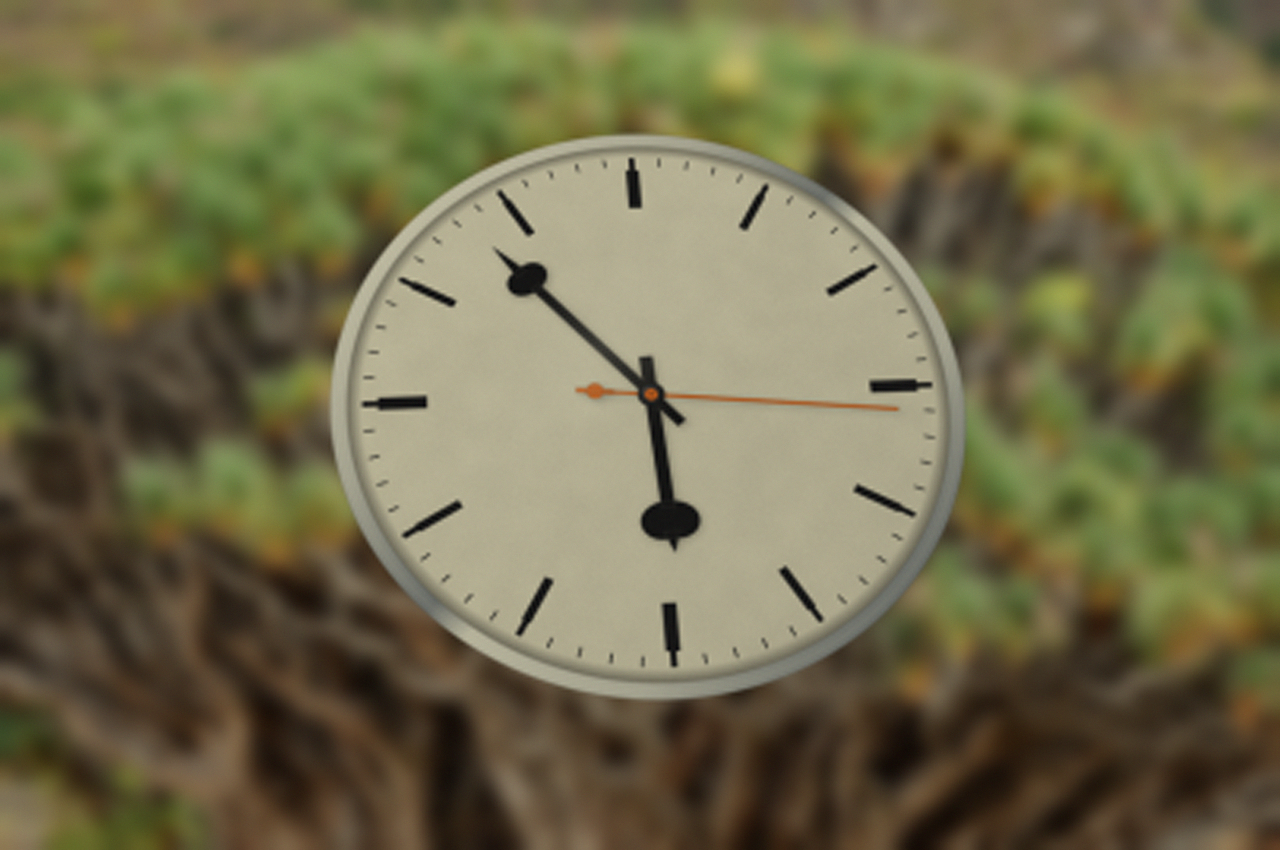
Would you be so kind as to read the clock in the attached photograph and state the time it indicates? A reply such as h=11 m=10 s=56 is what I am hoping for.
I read h=5 m=53 s=16
